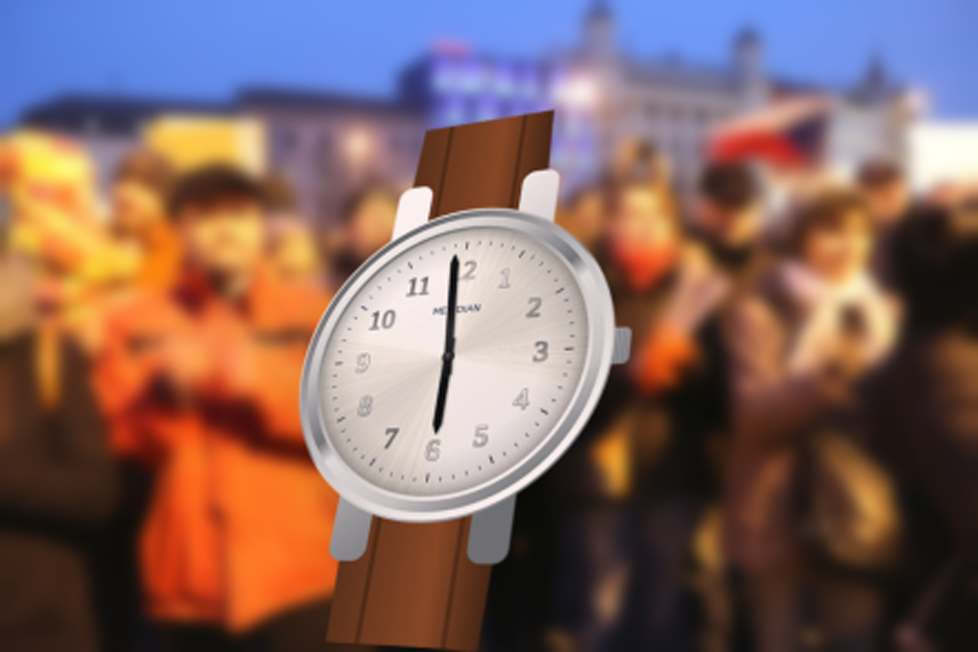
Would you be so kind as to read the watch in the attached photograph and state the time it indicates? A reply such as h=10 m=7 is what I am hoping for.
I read h=5 m=59
